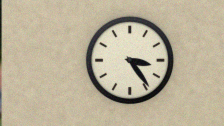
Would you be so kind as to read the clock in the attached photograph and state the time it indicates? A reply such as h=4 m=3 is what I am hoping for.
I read h=3 m=24
